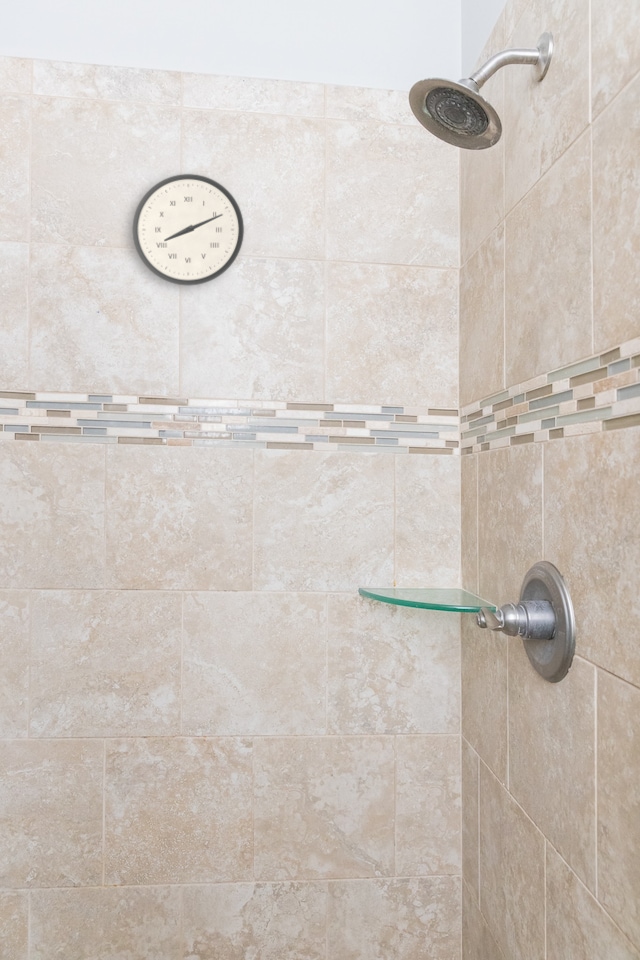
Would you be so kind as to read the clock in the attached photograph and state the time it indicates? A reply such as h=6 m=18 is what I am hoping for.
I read h=8 m=11
